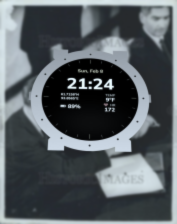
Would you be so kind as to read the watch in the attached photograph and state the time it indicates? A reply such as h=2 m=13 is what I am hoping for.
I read h=21 m=24
